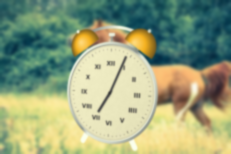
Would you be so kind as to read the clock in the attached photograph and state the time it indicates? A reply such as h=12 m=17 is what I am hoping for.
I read h=7 m=4
